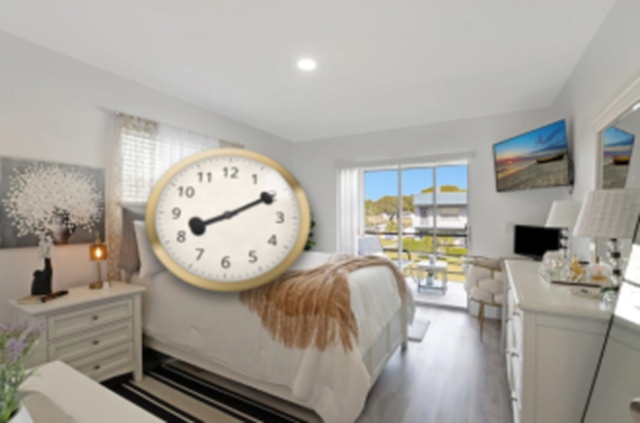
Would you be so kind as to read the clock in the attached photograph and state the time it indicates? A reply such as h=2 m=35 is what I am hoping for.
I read h=8 m=10
